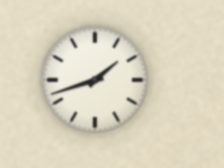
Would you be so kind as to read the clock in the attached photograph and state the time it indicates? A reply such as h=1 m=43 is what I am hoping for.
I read h=1 m=42
